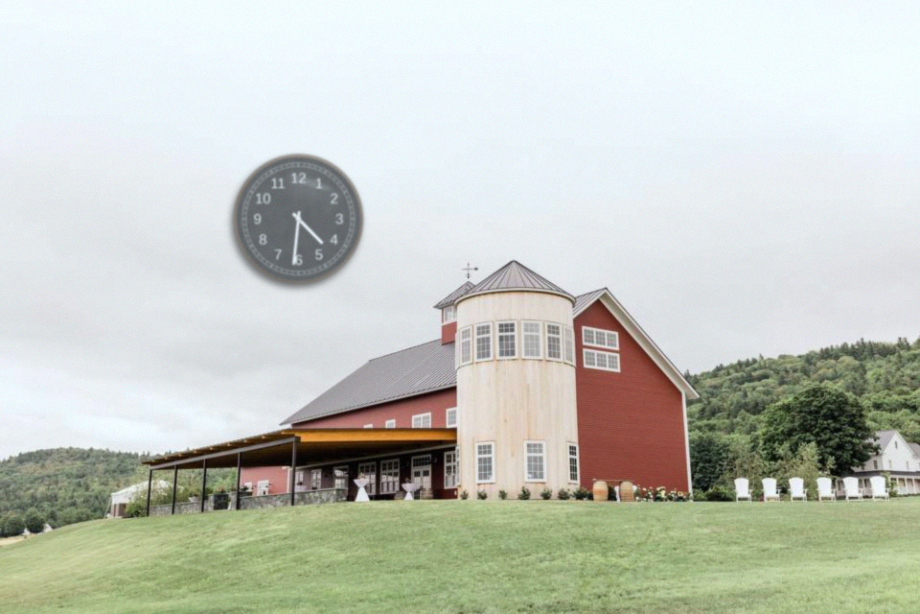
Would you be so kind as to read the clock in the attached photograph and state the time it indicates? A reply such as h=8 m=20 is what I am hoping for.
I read h=4 m=31
